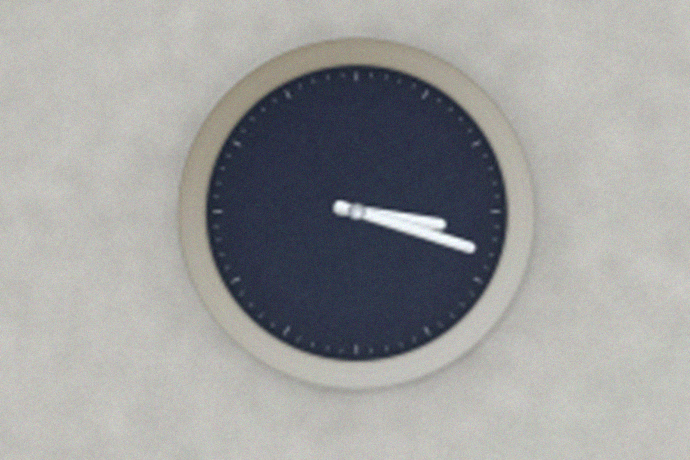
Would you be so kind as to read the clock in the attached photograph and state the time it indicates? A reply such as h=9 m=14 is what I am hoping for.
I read h=3 m=18
